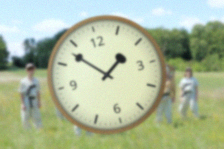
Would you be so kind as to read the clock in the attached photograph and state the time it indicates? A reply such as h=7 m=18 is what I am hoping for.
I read h=1 m=53
